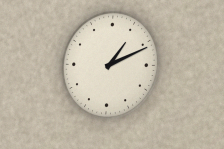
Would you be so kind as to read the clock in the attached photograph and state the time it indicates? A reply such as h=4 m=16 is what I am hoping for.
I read h=1 m=11
